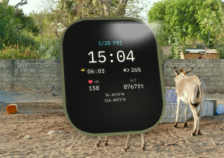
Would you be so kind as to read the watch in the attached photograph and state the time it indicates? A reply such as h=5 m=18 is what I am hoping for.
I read h=15 m=4
